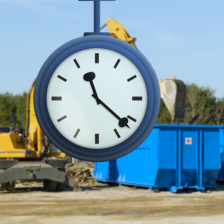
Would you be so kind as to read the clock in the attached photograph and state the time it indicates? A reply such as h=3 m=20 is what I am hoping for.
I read h=11 m=22
